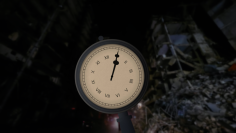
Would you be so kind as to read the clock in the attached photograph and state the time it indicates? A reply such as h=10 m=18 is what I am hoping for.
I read h=1 m=5
